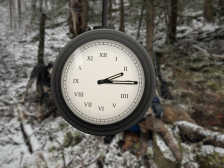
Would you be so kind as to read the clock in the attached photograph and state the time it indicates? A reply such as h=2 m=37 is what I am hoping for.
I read h=2 m=15
